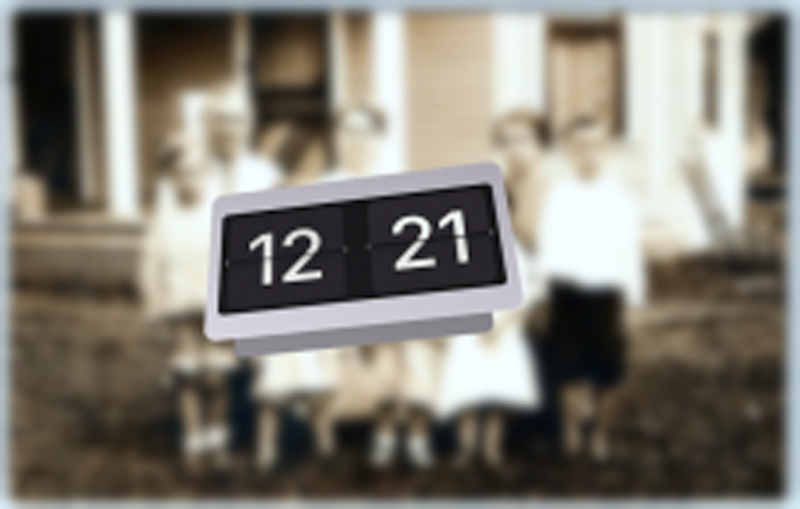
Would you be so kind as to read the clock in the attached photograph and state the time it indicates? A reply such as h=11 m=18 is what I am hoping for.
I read h=12 m=21
